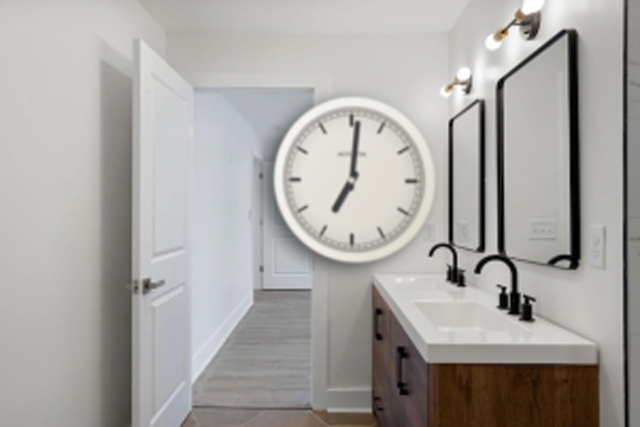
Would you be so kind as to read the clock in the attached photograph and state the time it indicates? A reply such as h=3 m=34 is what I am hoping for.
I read h=7 m=1
